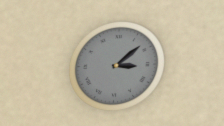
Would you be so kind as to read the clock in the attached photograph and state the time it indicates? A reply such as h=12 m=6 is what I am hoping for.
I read h=3 m=8
